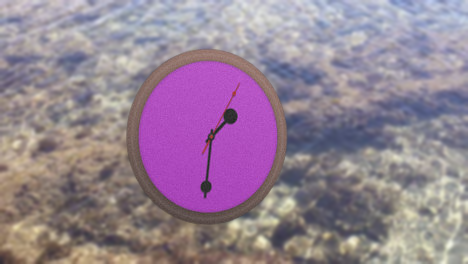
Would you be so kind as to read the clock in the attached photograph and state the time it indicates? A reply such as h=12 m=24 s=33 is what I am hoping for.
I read h=1 m=31 s=5
